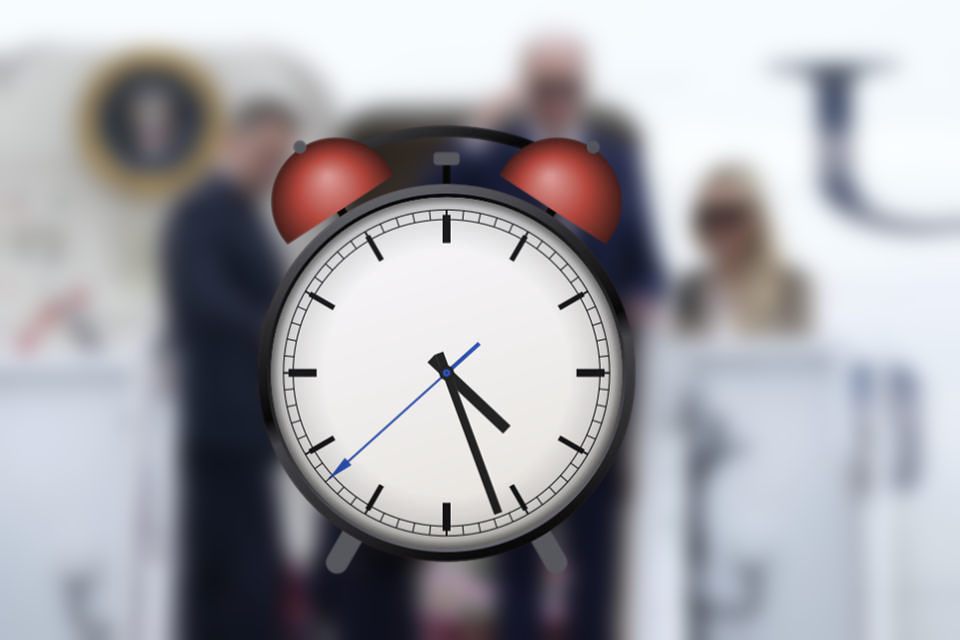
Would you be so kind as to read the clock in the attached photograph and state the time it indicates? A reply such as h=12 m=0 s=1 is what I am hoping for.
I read h=4 m=26 s=38
